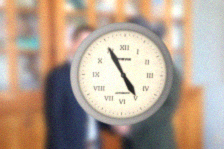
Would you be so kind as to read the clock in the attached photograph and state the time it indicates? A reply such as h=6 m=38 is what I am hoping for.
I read h=4 m=55
